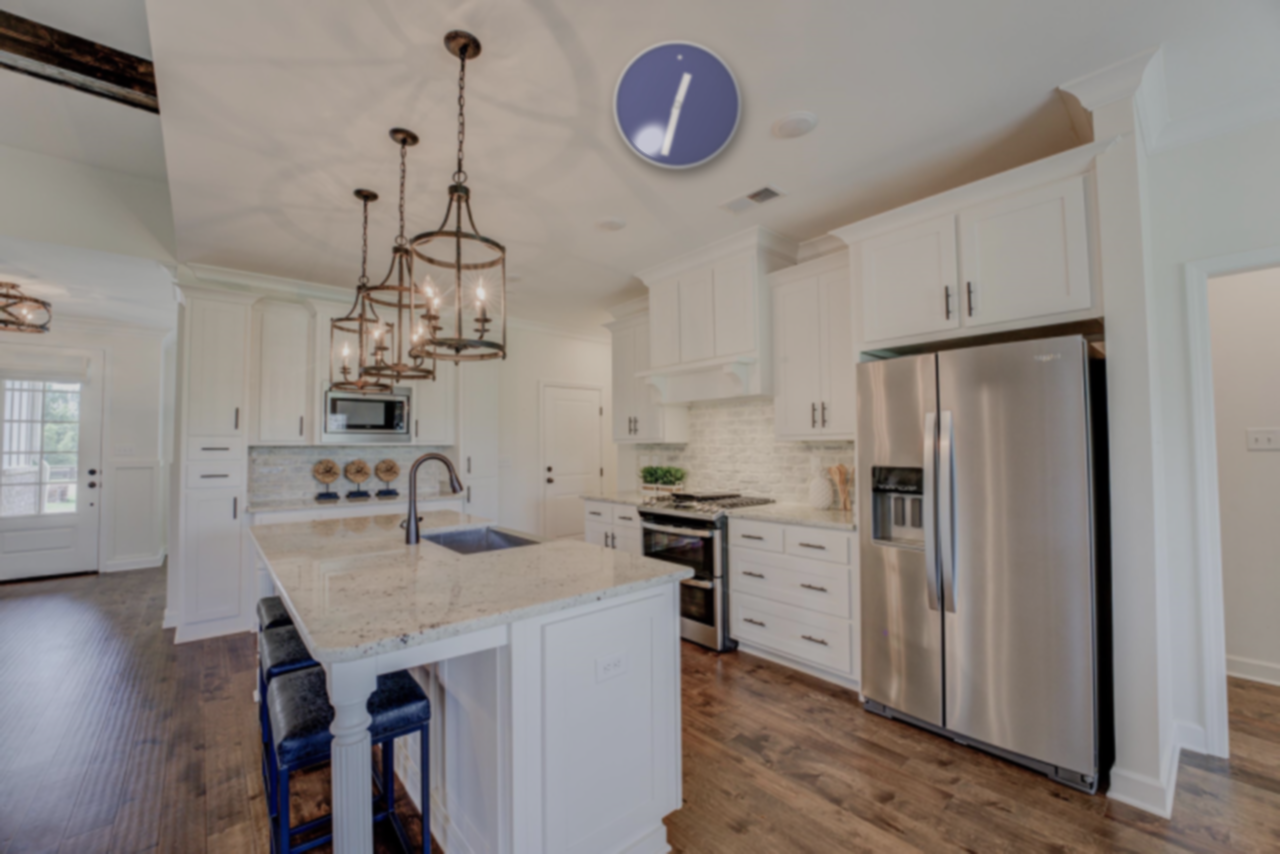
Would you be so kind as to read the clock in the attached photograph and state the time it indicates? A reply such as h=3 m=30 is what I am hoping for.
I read h=12 m=32
